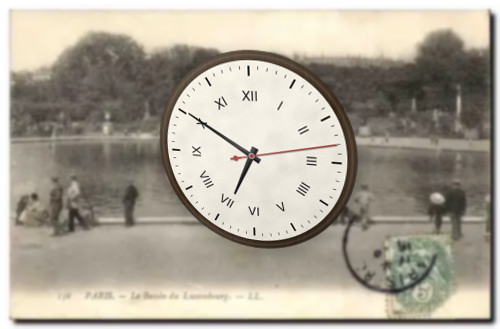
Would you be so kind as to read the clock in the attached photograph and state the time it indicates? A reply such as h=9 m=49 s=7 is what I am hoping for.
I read h=6 m=50 s=13
